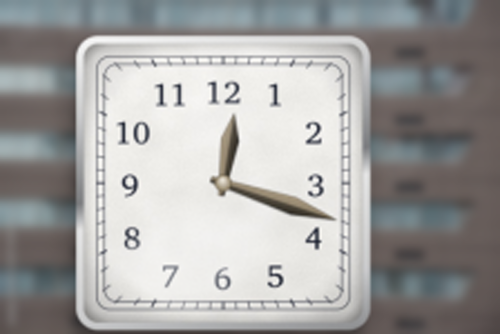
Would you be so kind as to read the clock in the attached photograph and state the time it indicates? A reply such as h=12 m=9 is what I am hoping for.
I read h=12 m=18
